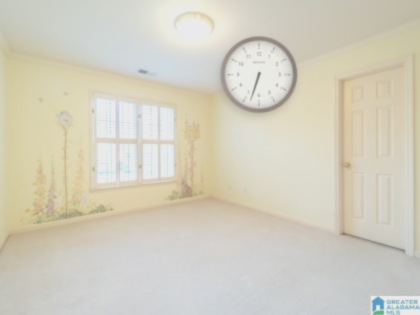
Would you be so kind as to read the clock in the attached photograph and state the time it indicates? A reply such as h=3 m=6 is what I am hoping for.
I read h=6 m=33
